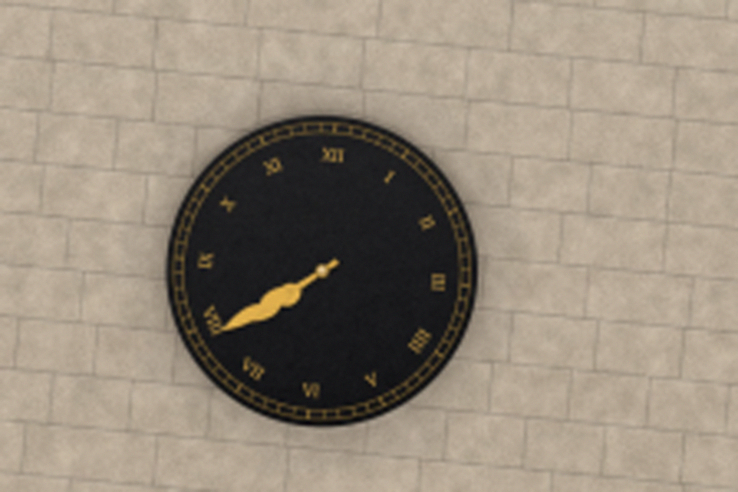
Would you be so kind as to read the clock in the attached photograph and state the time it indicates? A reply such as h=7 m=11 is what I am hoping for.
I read h=7 m=39
